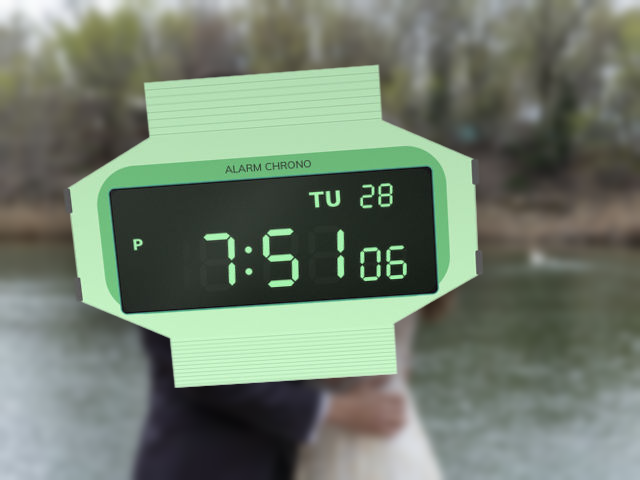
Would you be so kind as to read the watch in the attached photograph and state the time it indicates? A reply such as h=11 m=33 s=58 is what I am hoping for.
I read h=7 m=51 s=6
